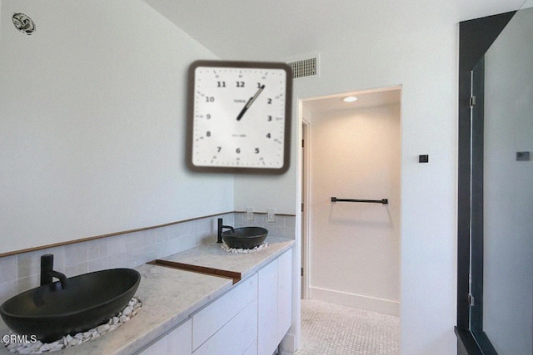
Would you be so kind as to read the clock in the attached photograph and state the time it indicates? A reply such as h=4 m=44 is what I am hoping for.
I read h=1 m=6
